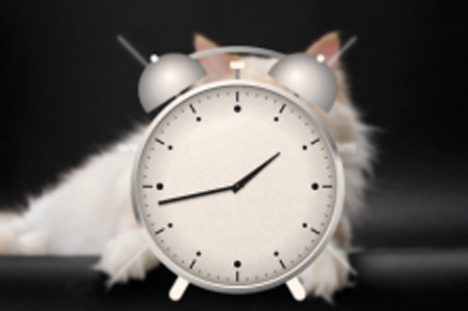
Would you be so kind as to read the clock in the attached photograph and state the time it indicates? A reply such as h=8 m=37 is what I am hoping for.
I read h=1 m=43
